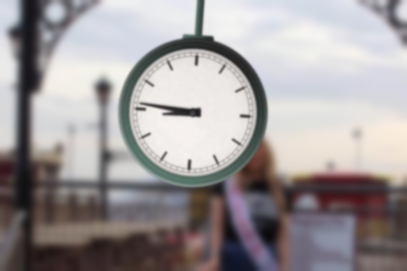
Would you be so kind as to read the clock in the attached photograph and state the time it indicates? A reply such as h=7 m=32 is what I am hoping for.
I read h=8 m=46
